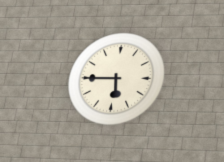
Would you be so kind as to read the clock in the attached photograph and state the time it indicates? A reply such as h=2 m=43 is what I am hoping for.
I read h=5 m=45
